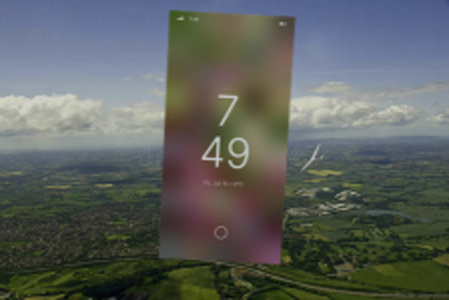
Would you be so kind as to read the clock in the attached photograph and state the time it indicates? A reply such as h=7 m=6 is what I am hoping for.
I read h=7 m=49
